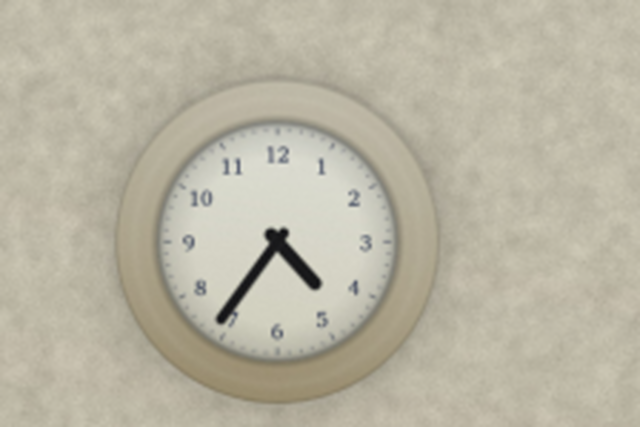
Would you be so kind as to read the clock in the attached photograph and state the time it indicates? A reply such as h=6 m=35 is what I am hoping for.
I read h=4 m=36
